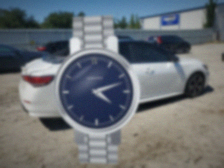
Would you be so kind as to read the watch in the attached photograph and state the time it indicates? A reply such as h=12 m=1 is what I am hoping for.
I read h=4 m=12
